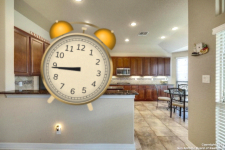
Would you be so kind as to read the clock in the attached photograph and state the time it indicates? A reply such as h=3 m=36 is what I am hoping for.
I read h=8 m=44
